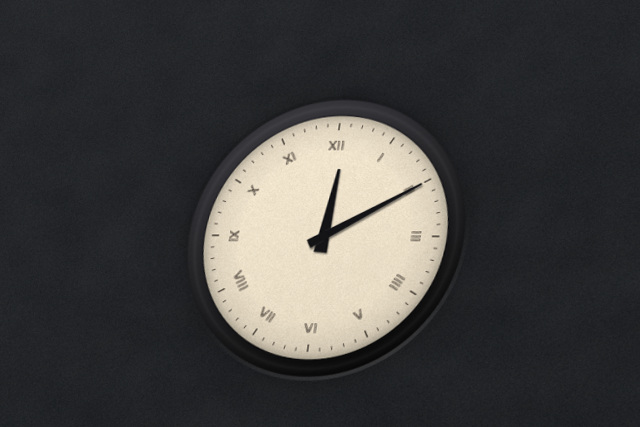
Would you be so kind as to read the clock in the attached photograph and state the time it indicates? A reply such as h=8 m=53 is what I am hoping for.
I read h=12 m=10
